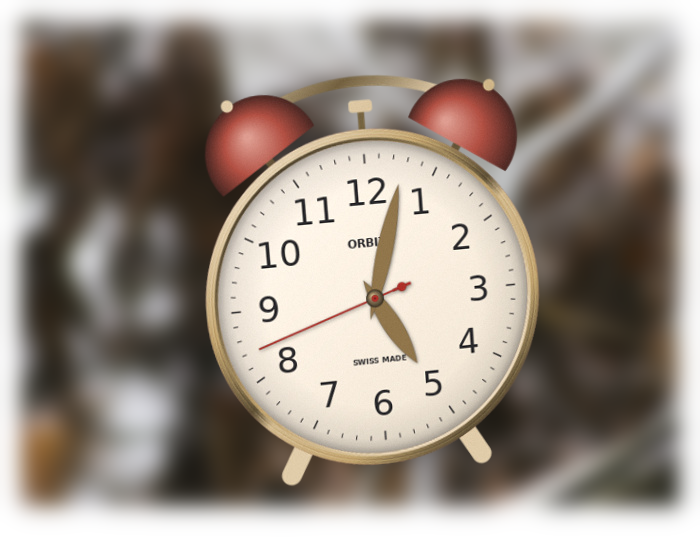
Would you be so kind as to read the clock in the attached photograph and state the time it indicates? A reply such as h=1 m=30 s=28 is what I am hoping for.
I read h=5 m=2 s=42
